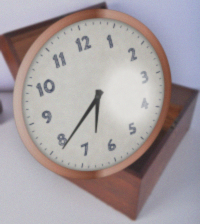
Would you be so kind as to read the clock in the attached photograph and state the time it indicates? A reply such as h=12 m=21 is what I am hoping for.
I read h=6 m=39
